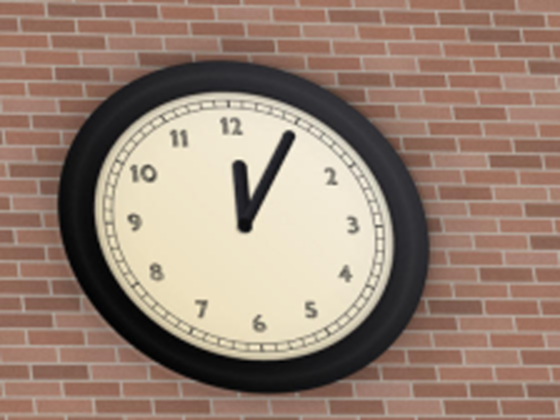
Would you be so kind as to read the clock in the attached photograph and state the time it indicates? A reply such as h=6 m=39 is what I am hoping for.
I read h=12 m=5
